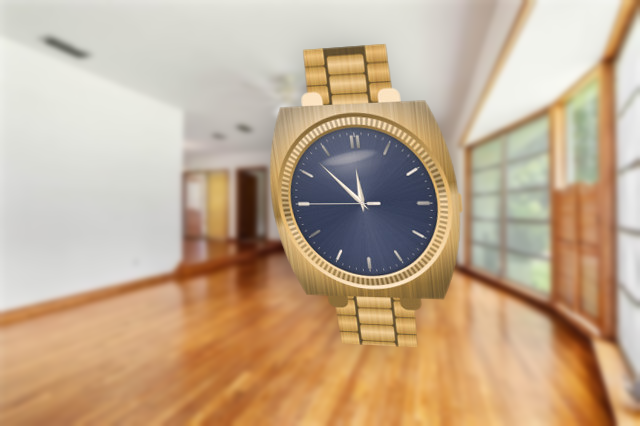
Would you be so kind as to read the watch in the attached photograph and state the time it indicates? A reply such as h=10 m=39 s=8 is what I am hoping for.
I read h=11 m=52 s=45
